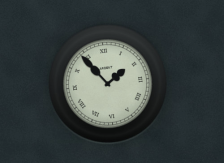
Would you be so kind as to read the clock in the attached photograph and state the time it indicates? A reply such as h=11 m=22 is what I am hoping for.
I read h=1 m=54
